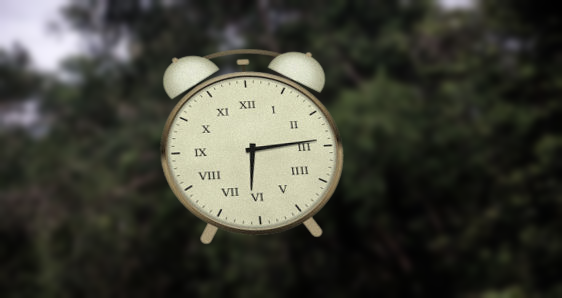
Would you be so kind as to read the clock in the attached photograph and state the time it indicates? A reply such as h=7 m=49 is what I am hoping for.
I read h=6 m=14
